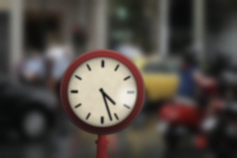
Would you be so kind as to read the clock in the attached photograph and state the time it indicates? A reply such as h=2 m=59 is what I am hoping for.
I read h=4 m=27
